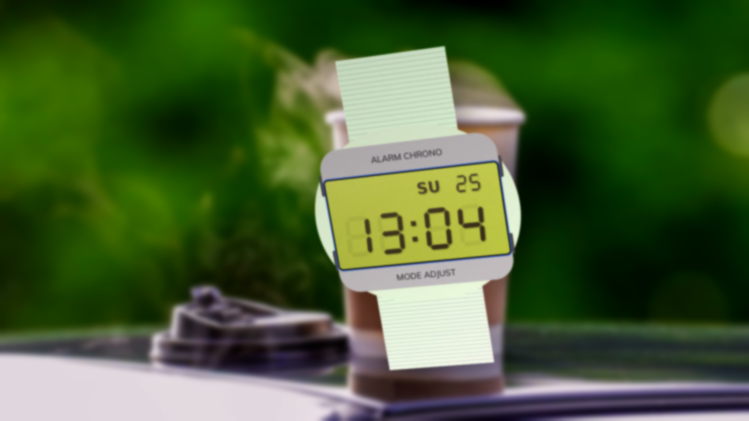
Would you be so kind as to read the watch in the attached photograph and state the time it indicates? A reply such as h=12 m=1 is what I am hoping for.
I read h=13 m=4
